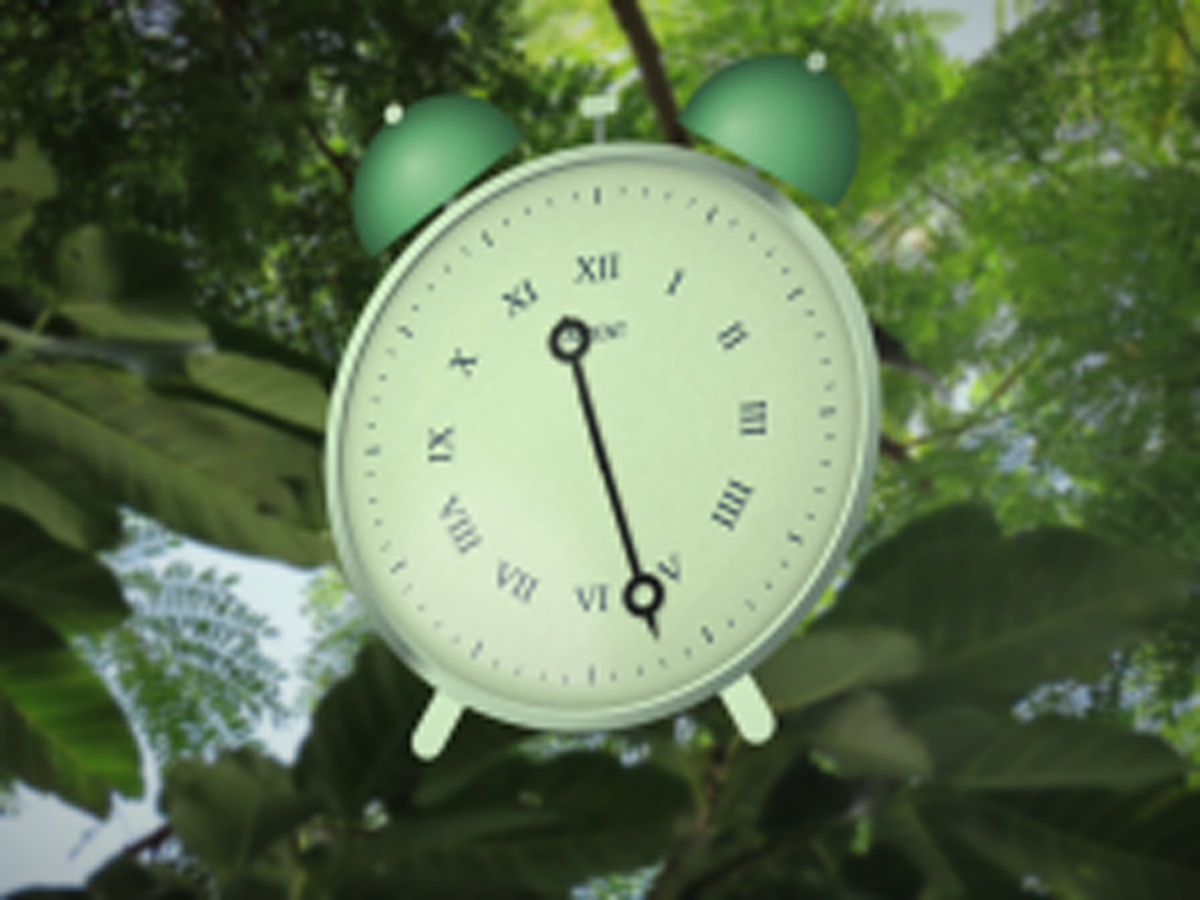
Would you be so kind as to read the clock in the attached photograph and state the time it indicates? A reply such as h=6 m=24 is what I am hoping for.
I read h=11 m=27
